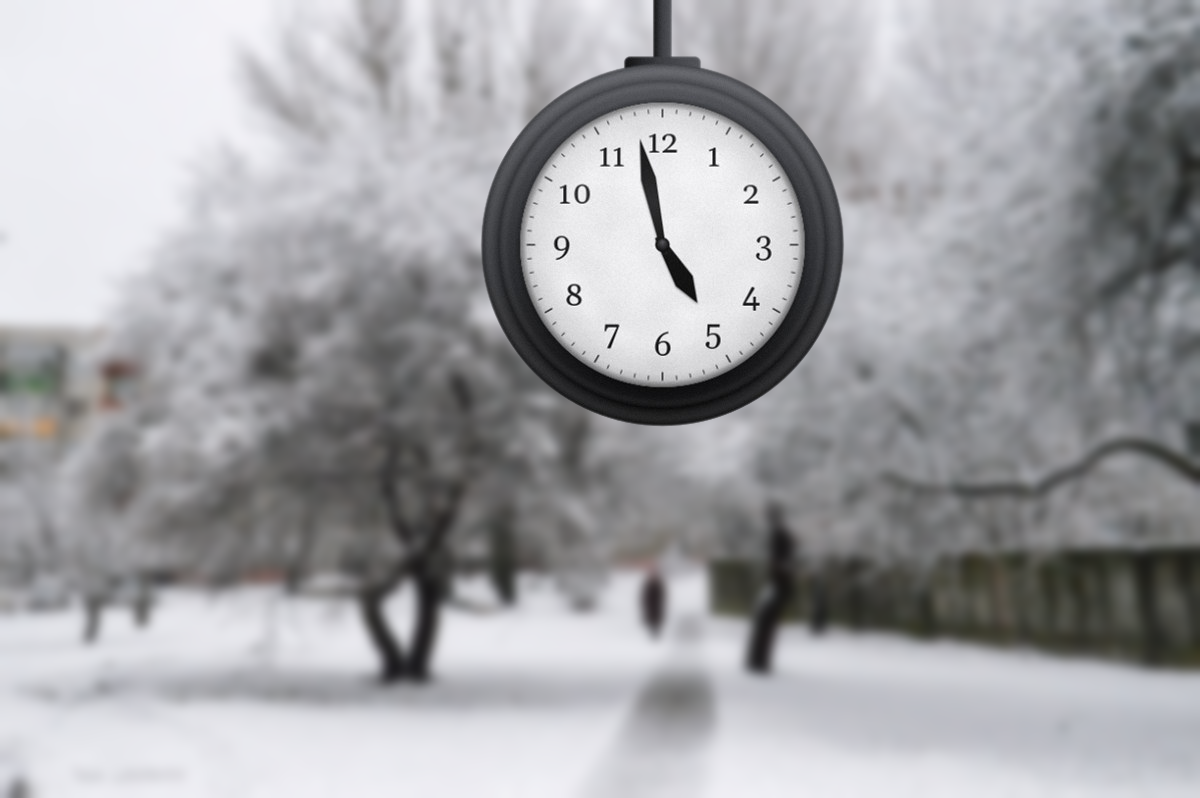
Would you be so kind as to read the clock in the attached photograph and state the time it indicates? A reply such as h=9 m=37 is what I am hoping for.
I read h=4 m=58
